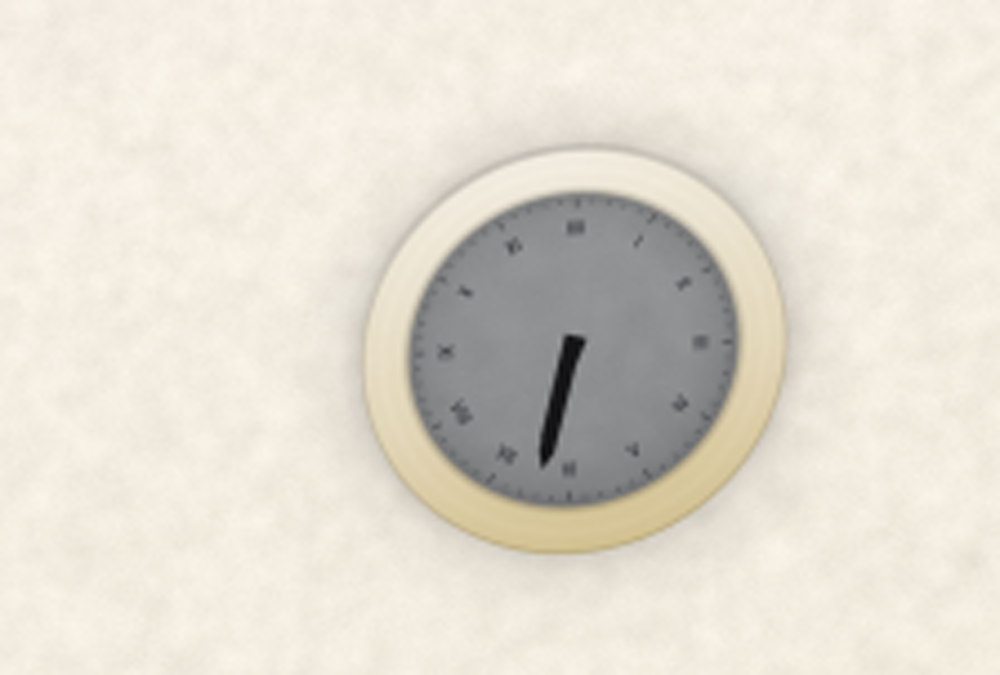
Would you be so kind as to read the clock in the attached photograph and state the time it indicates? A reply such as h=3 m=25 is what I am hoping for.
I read h=6 m=32
